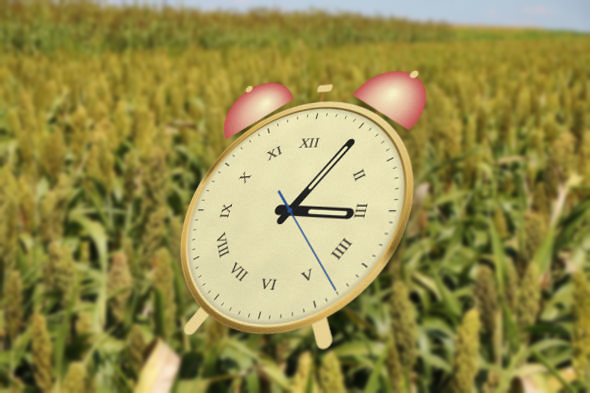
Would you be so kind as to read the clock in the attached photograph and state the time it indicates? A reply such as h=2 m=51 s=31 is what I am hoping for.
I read h=3 m=5 s=23
